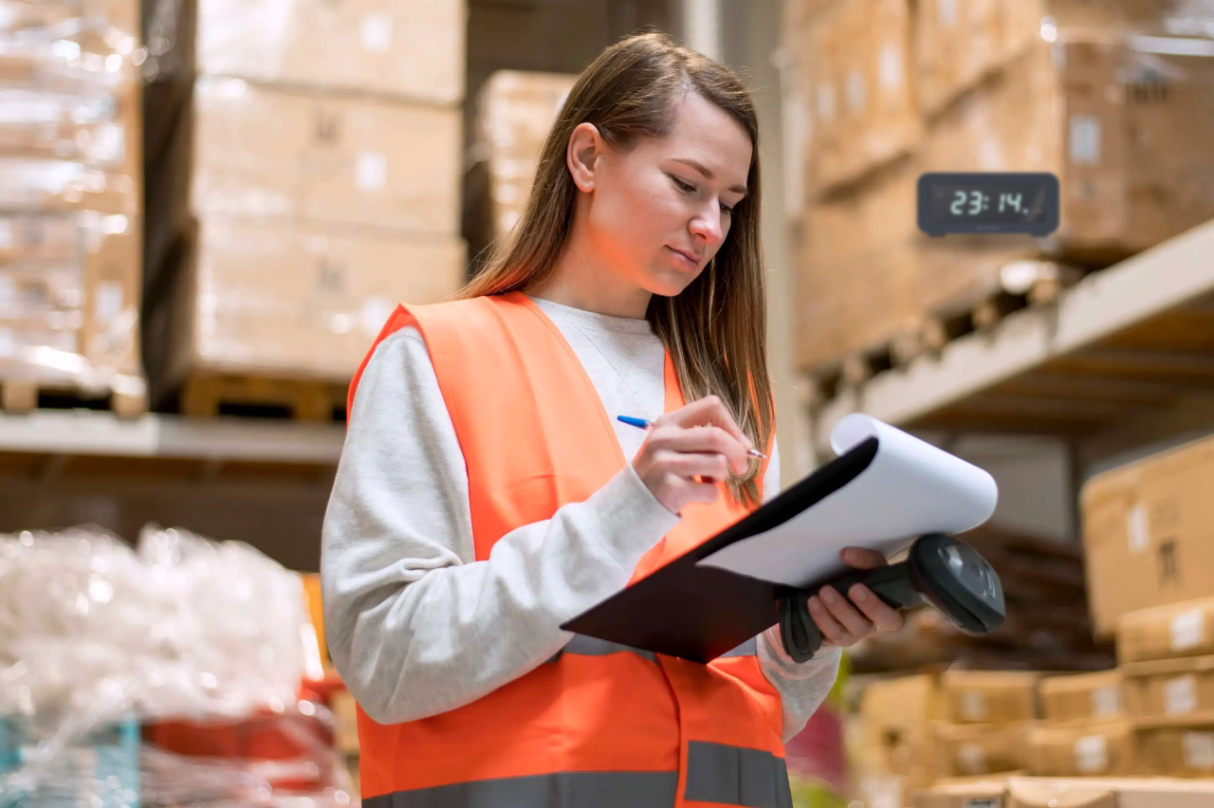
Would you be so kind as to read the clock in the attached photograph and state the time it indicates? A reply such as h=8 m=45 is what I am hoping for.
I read h=23 m=14
